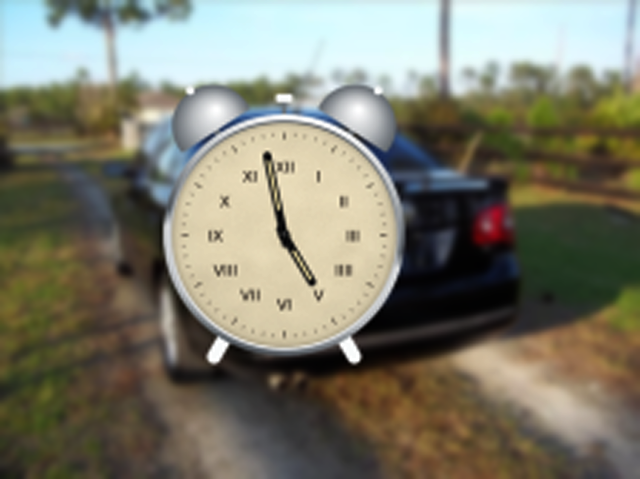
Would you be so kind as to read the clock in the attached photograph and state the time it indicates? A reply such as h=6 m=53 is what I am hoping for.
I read h=4 m=58
